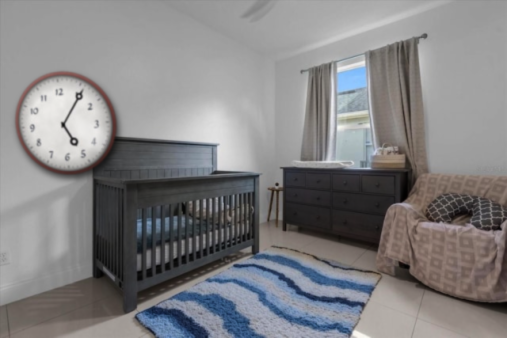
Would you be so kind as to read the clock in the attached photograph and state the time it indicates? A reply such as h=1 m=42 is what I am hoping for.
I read h=5 m=6
